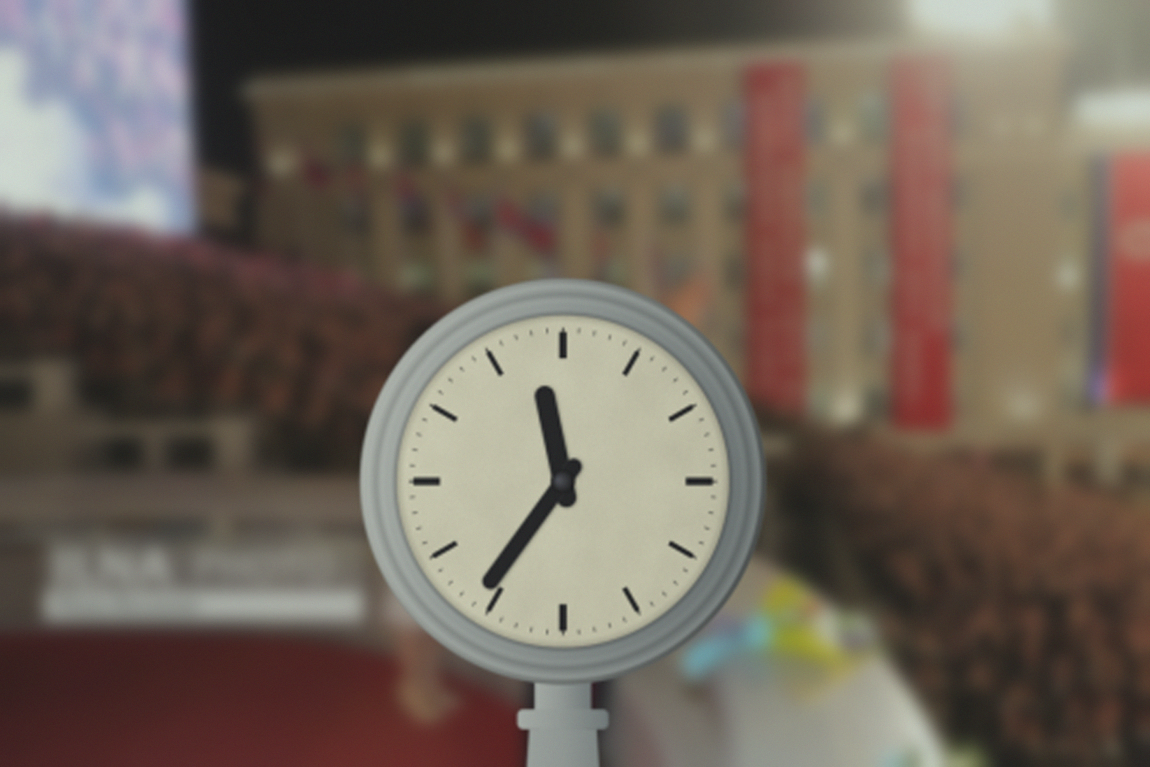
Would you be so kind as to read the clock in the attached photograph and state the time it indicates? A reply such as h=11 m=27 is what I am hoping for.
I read h=11 m=36
